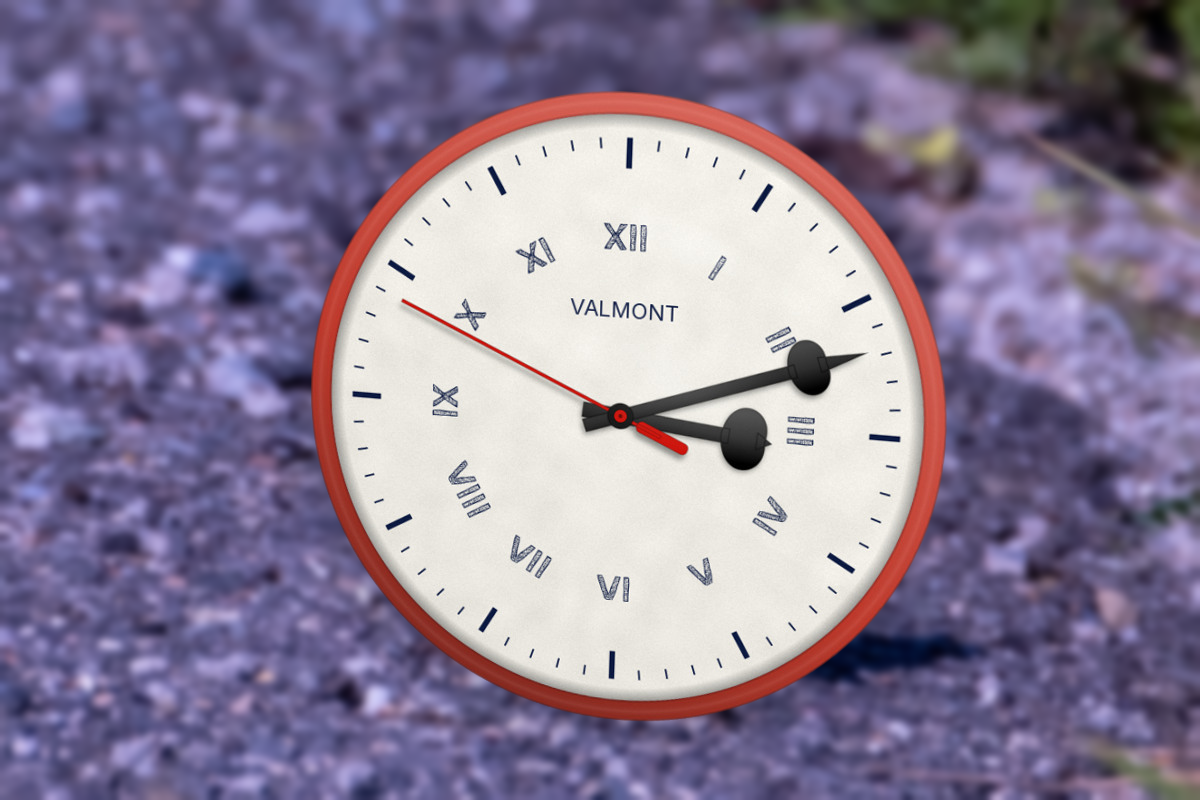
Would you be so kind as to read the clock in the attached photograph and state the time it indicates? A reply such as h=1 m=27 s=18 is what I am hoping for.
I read h=3 m=11 s=49
